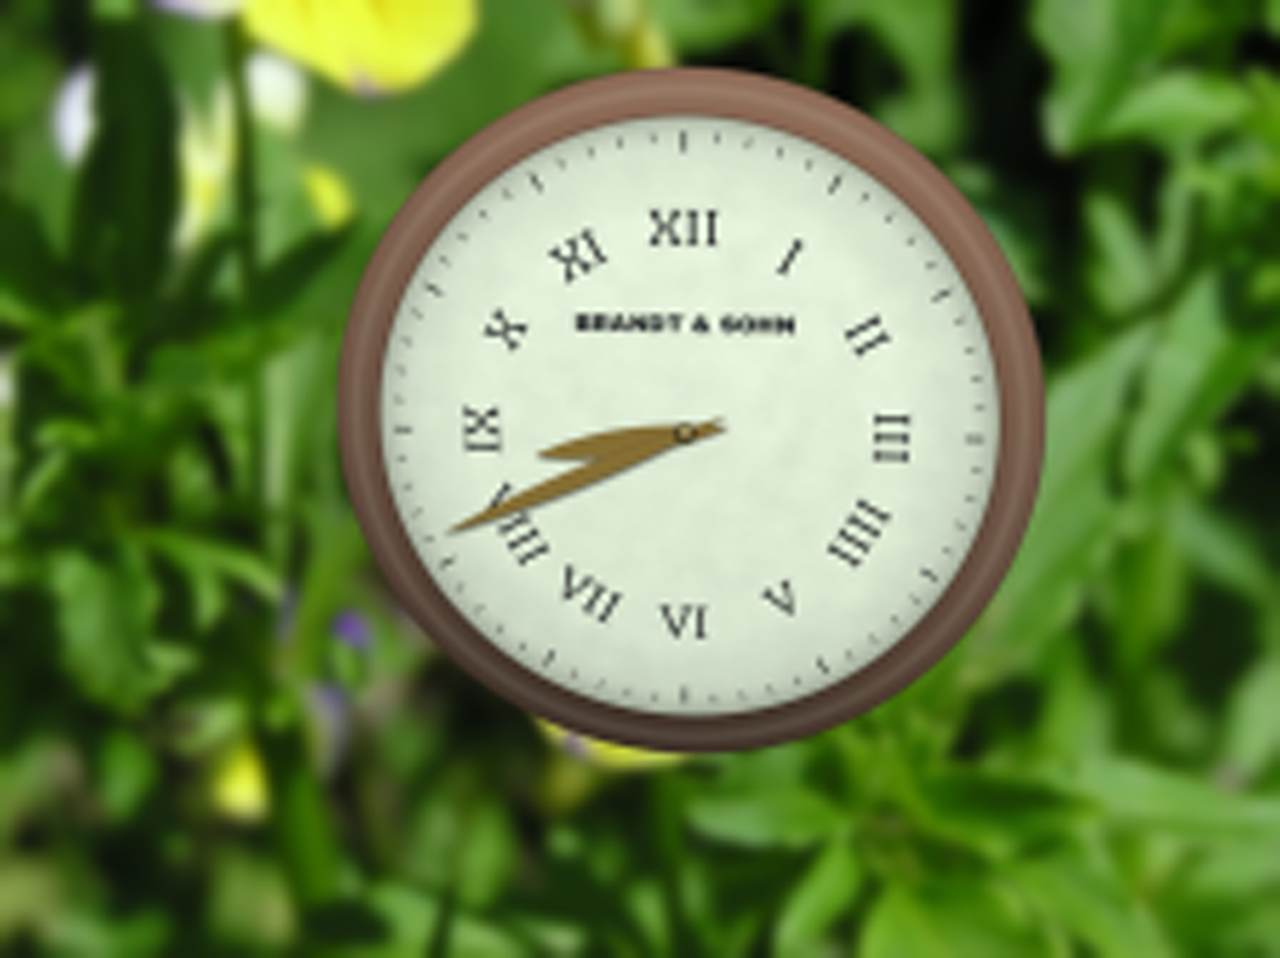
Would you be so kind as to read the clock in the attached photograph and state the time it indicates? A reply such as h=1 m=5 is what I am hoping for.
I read h=8 m=41
